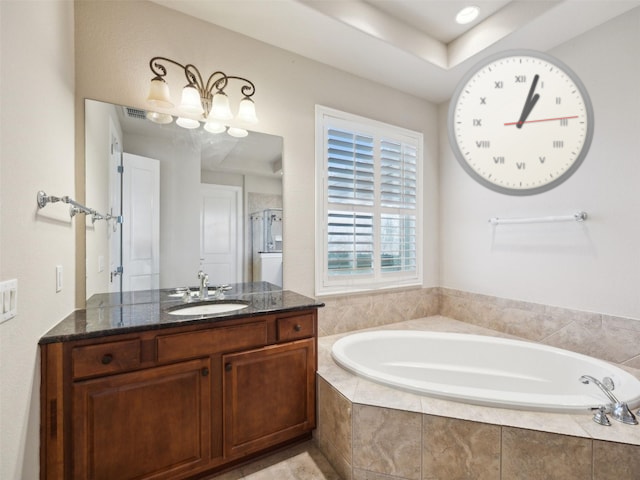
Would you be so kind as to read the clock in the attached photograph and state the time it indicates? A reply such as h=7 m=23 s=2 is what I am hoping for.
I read h=1 m=3 s=14
